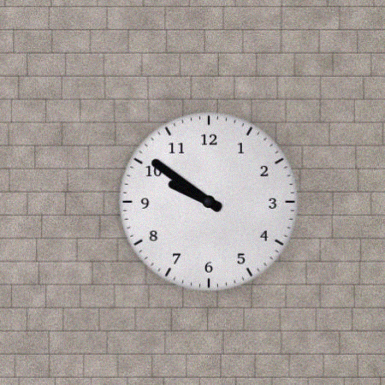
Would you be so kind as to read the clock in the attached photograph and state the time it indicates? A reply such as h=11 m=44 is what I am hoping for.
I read h=9 m=51
